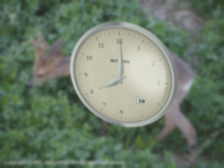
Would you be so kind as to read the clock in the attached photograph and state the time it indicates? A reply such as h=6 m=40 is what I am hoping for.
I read h=8 m=0
